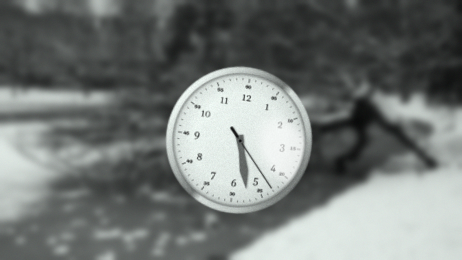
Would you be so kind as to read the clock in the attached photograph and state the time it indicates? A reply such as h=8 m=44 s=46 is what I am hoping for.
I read h=5 m=27 s=23
